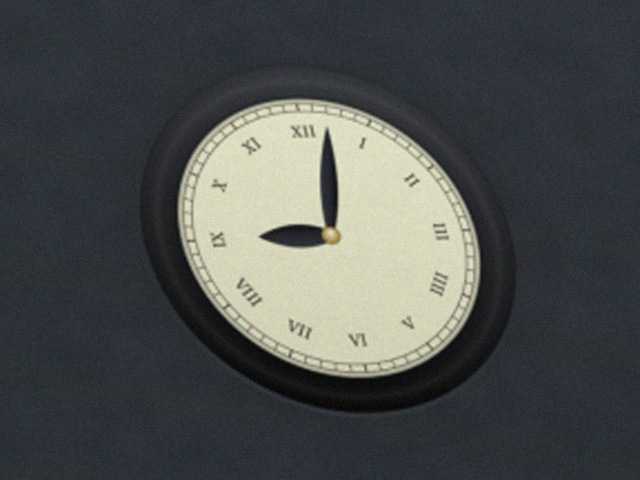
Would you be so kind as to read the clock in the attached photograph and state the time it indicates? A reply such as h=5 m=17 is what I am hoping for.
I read h=9 m=2
